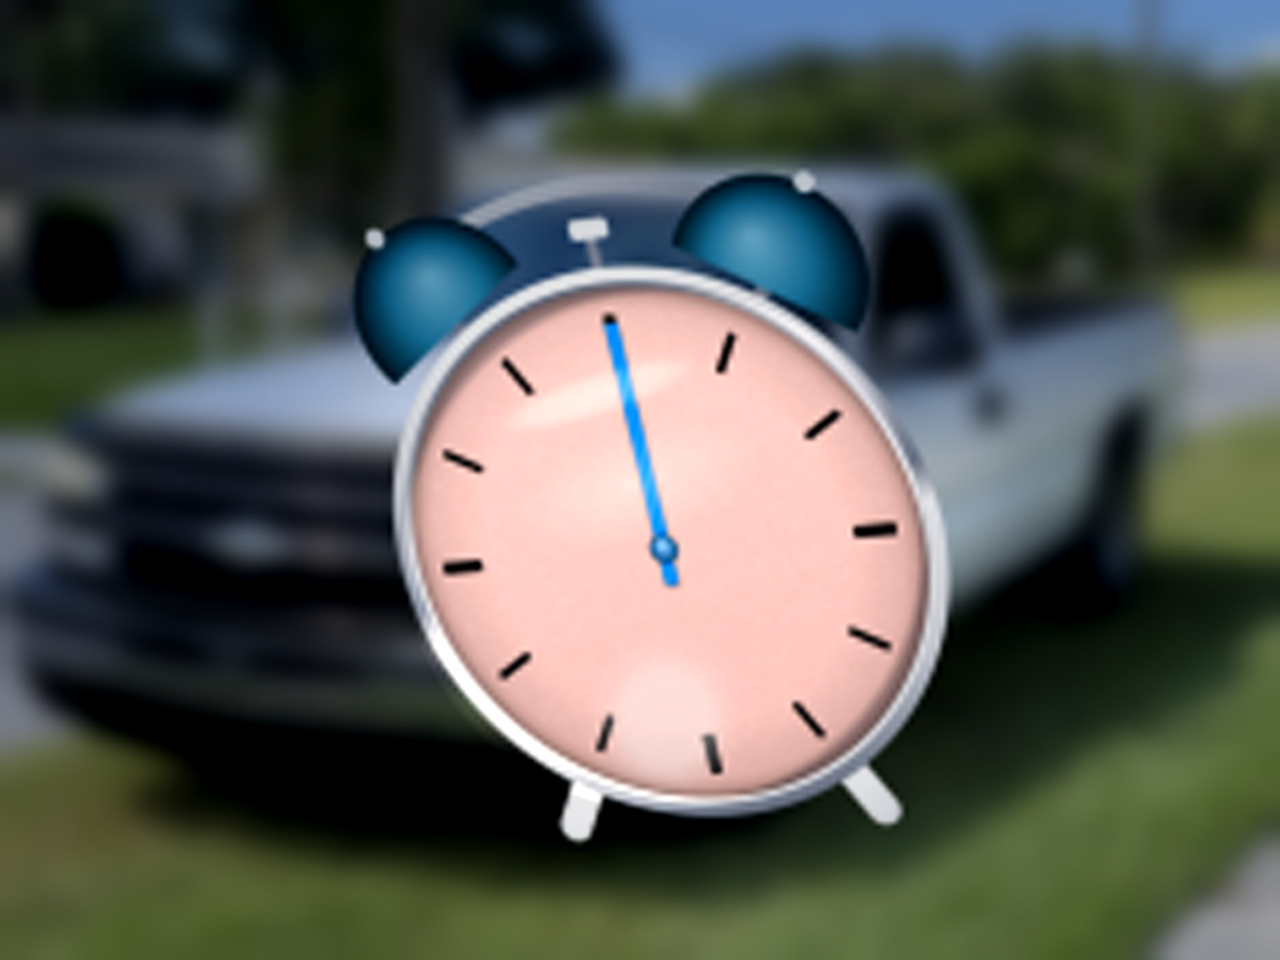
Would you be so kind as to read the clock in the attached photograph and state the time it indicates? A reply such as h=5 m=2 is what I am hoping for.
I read h=12 m=0
